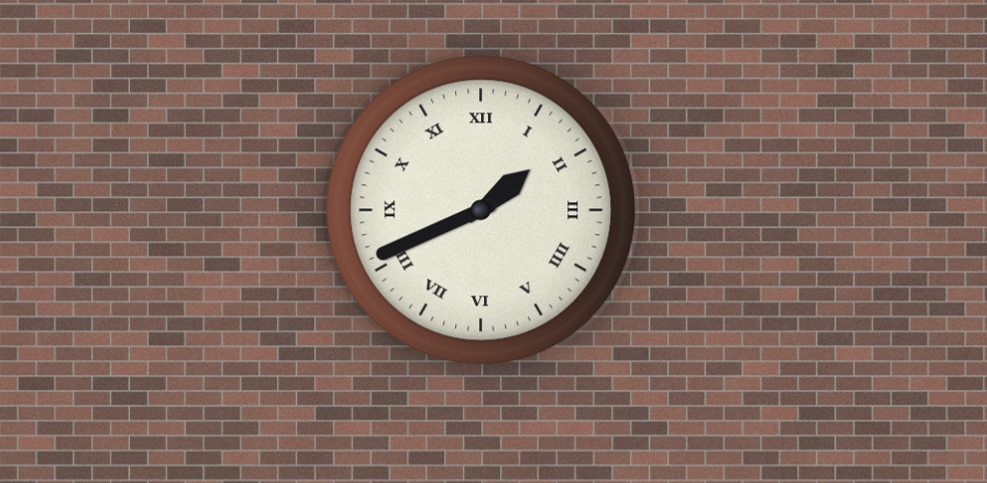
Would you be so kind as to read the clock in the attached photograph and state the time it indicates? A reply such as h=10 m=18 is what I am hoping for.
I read h=1 m=41
